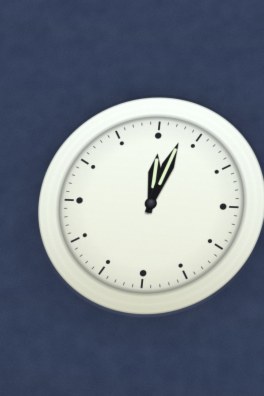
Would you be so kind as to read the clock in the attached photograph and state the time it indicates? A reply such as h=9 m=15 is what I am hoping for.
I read h=12 m=3
